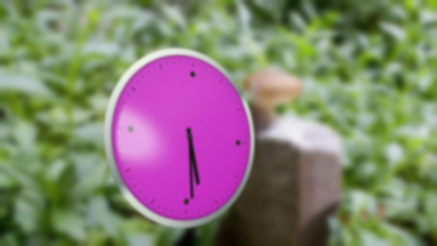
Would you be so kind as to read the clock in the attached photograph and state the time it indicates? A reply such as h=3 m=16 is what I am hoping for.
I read h=5 m=29
